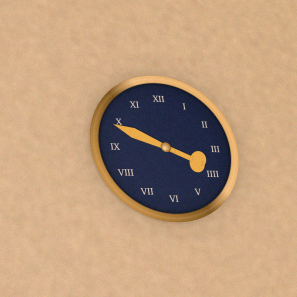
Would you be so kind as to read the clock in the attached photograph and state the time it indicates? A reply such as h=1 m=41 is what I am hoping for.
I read h=3 m=49
